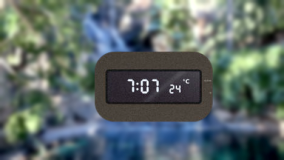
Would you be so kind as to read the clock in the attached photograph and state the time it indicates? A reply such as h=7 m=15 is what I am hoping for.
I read h=7 m=7
